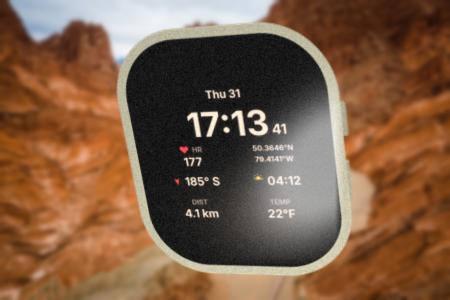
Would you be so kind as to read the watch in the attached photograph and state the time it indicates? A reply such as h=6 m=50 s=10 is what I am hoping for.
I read h=17 m=13 s=41
